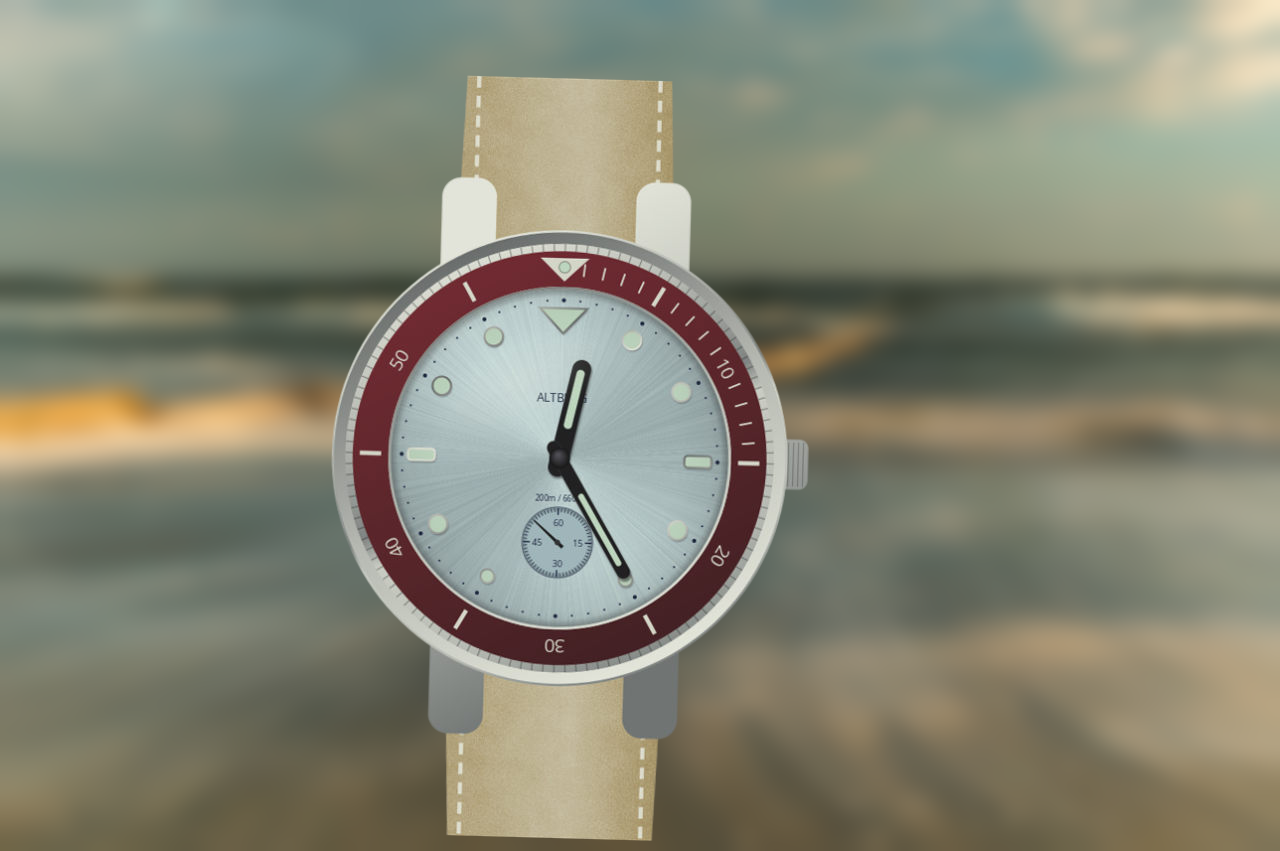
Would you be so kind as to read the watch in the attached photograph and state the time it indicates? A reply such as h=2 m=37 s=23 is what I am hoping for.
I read h=12 m=24 s=52
